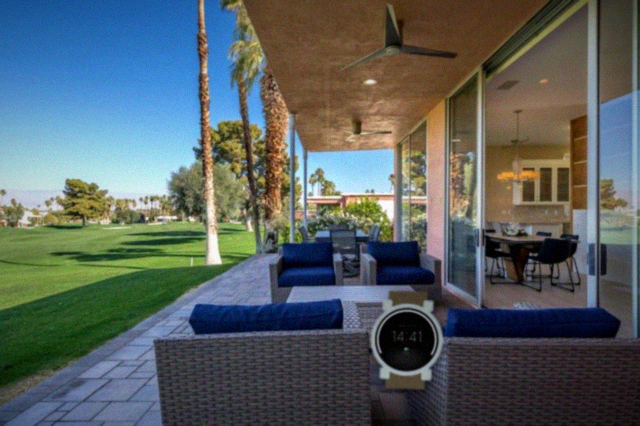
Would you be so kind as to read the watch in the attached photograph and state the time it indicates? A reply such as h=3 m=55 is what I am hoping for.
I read h=14 m=41
